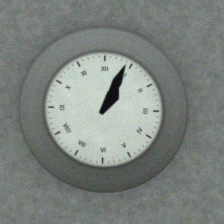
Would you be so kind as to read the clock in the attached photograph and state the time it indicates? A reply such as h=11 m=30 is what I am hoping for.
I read h=1 m=4
